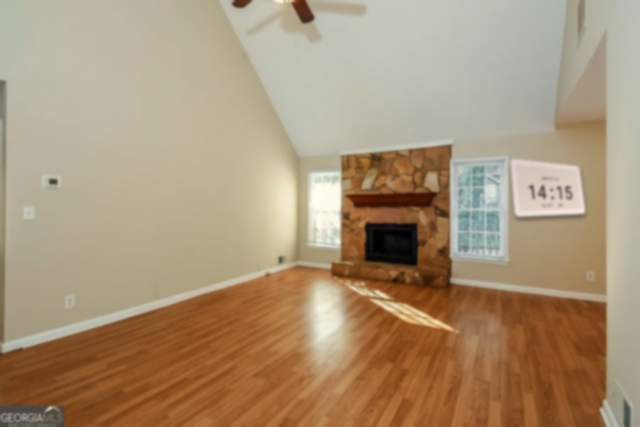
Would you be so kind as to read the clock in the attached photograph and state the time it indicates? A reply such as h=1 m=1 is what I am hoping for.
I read h=14 m=15
